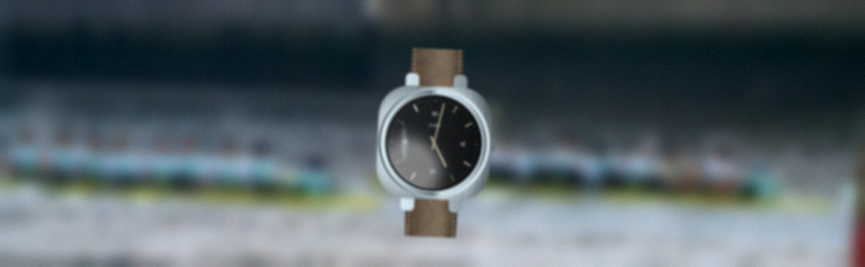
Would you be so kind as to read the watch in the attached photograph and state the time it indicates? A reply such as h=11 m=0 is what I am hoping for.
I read h=5 m=2
